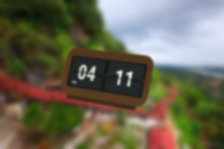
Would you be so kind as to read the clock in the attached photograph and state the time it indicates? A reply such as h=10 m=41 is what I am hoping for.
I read h=4 m=11
